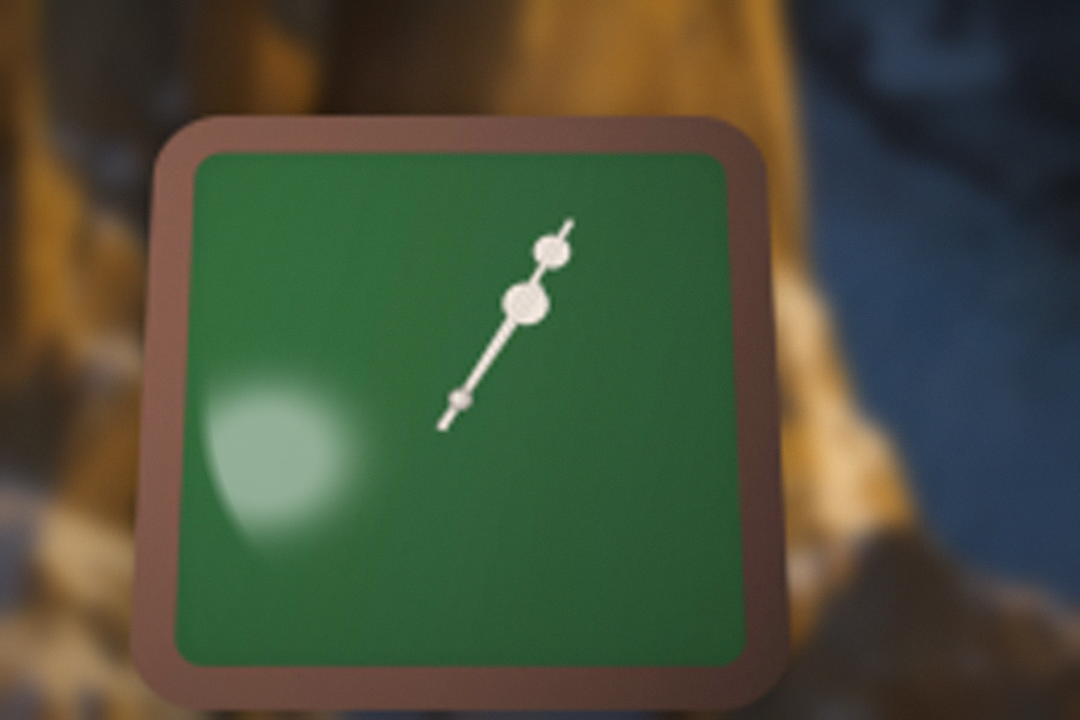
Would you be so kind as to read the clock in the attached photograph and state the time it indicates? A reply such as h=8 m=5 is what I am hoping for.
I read h=1 m=5
